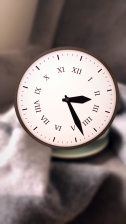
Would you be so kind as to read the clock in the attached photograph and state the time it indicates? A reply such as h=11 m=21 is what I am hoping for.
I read h=2 m=23
